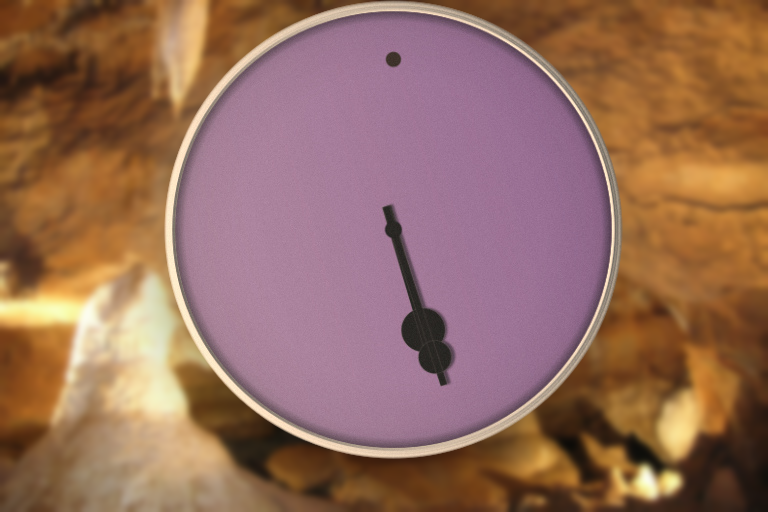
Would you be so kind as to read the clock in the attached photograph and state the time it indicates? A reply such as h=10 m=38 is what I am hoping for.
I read h=5 m=27
